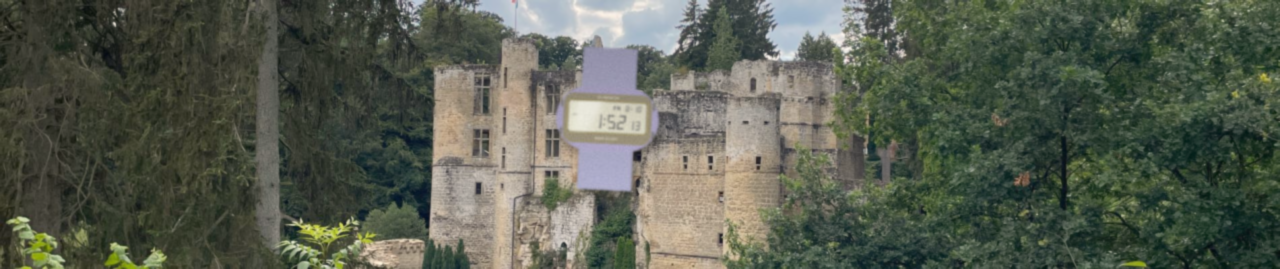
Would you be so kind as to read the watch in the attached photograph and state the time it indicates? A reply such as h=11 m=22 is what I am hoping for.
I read h=1 m=52
